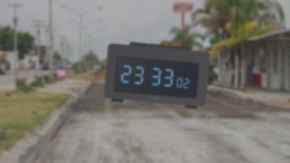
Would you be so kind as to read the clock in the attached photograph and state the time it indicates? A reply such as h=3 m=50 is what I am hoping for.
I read h=23 m=33
